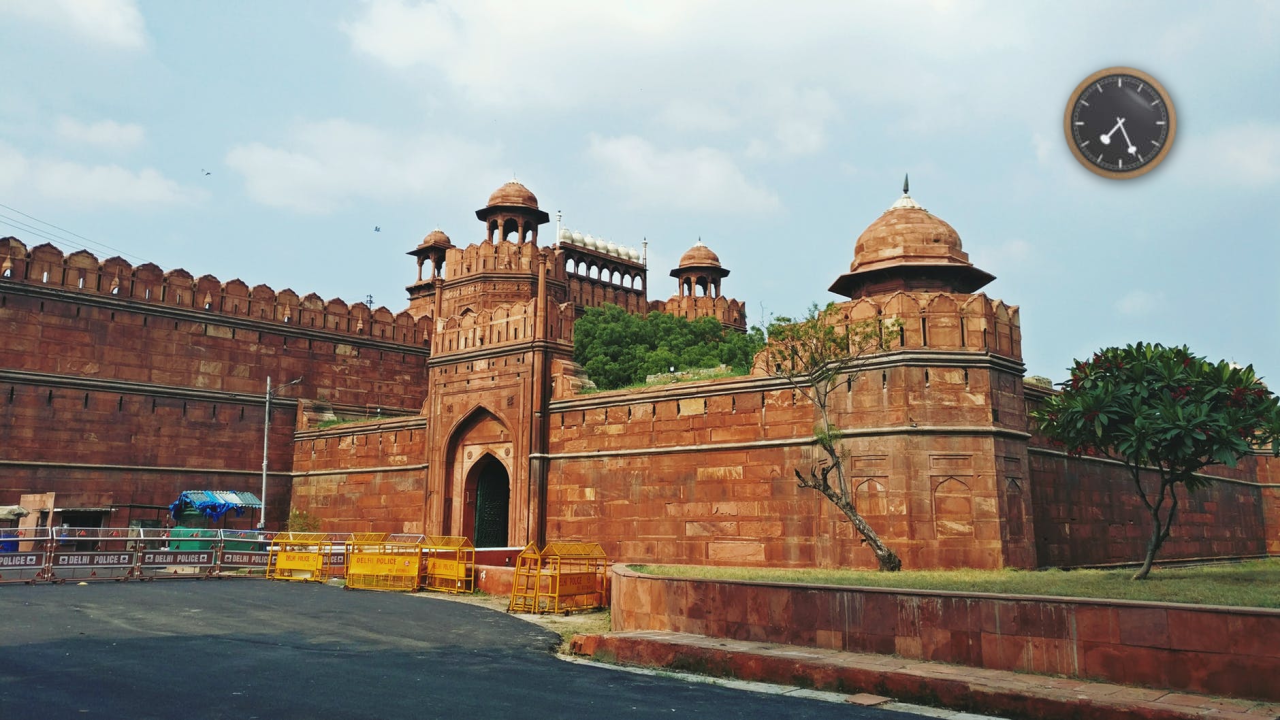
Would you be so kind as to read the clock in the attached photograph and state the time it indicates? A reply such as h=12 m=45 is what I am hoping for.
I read h=7 m=26
